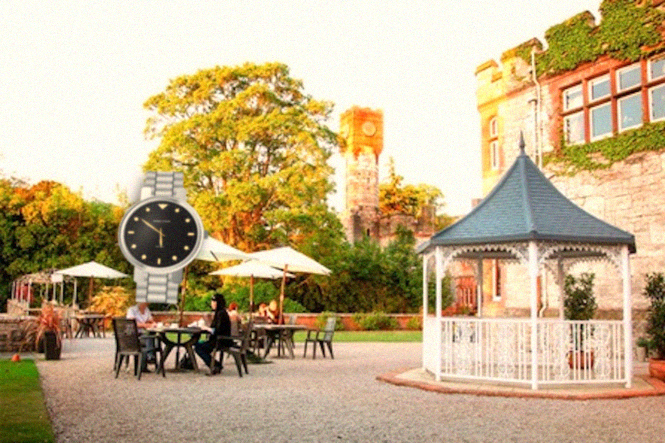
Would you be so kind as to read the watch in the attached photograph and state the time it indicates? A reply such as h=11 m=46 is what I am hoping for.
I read h=5 m=51
